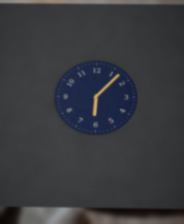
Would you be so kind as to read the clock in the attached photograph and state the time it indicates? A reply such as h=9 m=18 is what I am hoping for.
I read h=6 m=7
